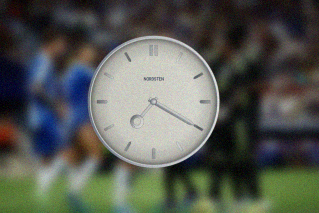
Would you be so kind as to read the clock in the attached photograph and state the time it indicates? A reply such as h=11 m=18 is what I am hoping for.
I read h=7 m=20
